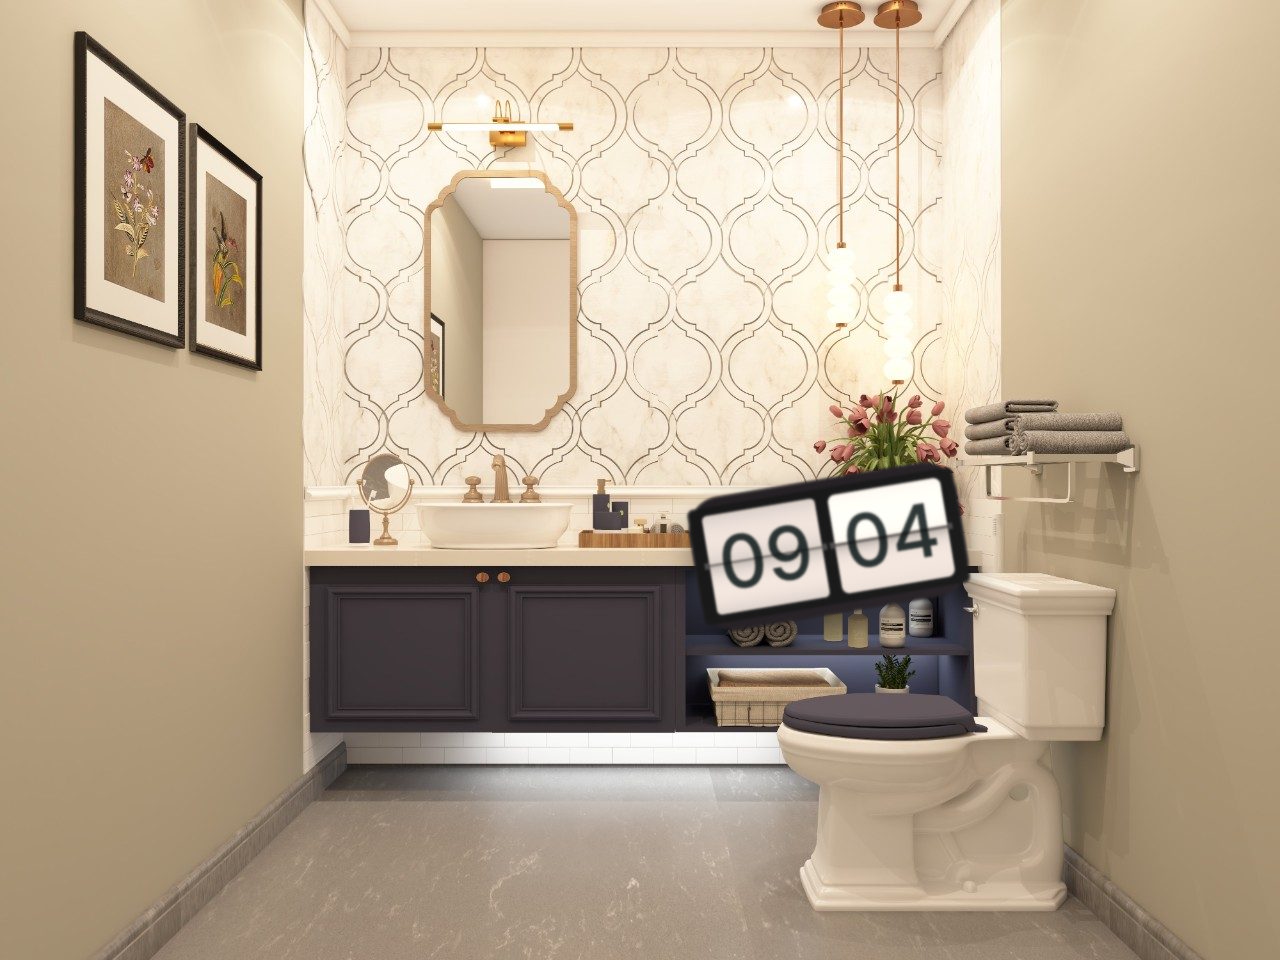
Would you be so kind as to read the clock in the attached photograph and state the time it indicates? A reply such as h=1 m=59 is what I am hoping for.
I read h=9 m=4
